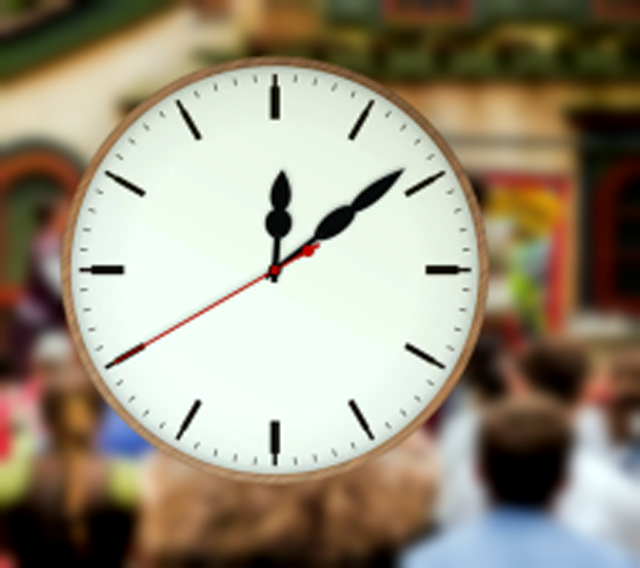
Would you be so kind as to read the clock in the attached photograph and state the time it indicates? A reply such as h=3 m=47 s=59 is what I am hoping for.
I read h=12 m=8 s=40
